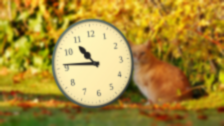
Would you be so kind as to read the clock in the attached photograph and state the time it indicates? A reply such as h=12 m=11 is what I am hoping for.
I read h=10 m=46
